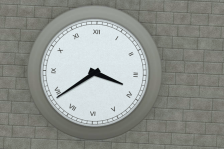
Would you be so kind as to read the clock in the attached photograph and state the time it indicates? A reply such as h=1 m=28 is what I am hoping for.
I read h=3 m=39
